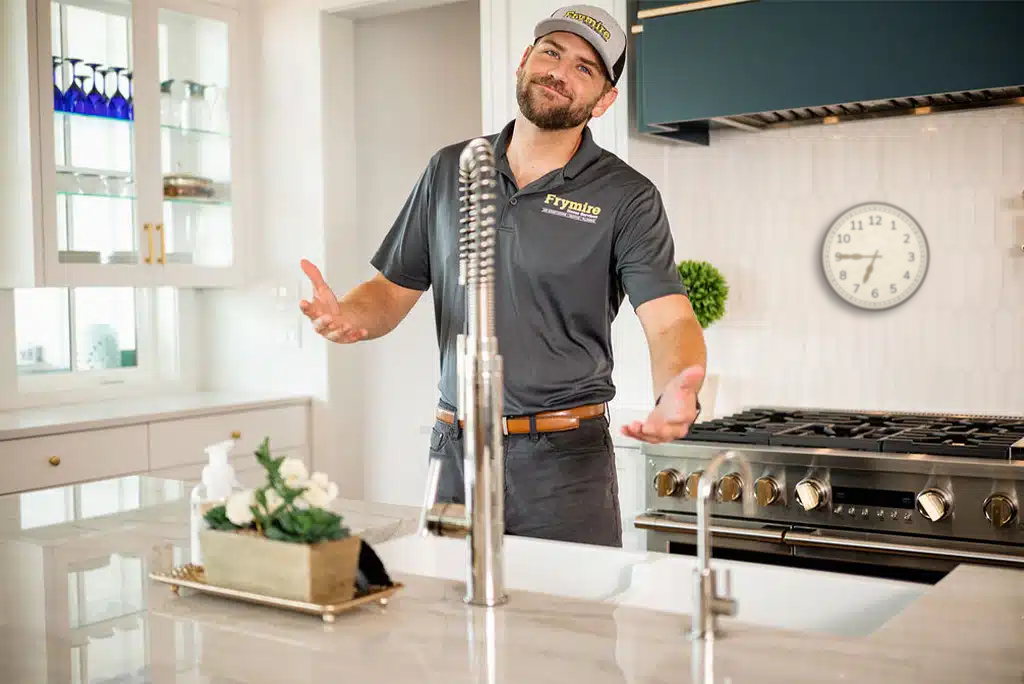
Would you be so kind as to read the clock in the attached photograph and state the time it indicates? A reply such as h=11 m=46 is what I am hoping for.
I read h=6 m=45
